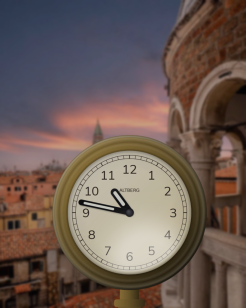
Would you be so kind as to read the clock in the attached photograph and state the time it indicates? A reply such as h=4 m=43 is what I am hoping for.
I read h=10 m=47
